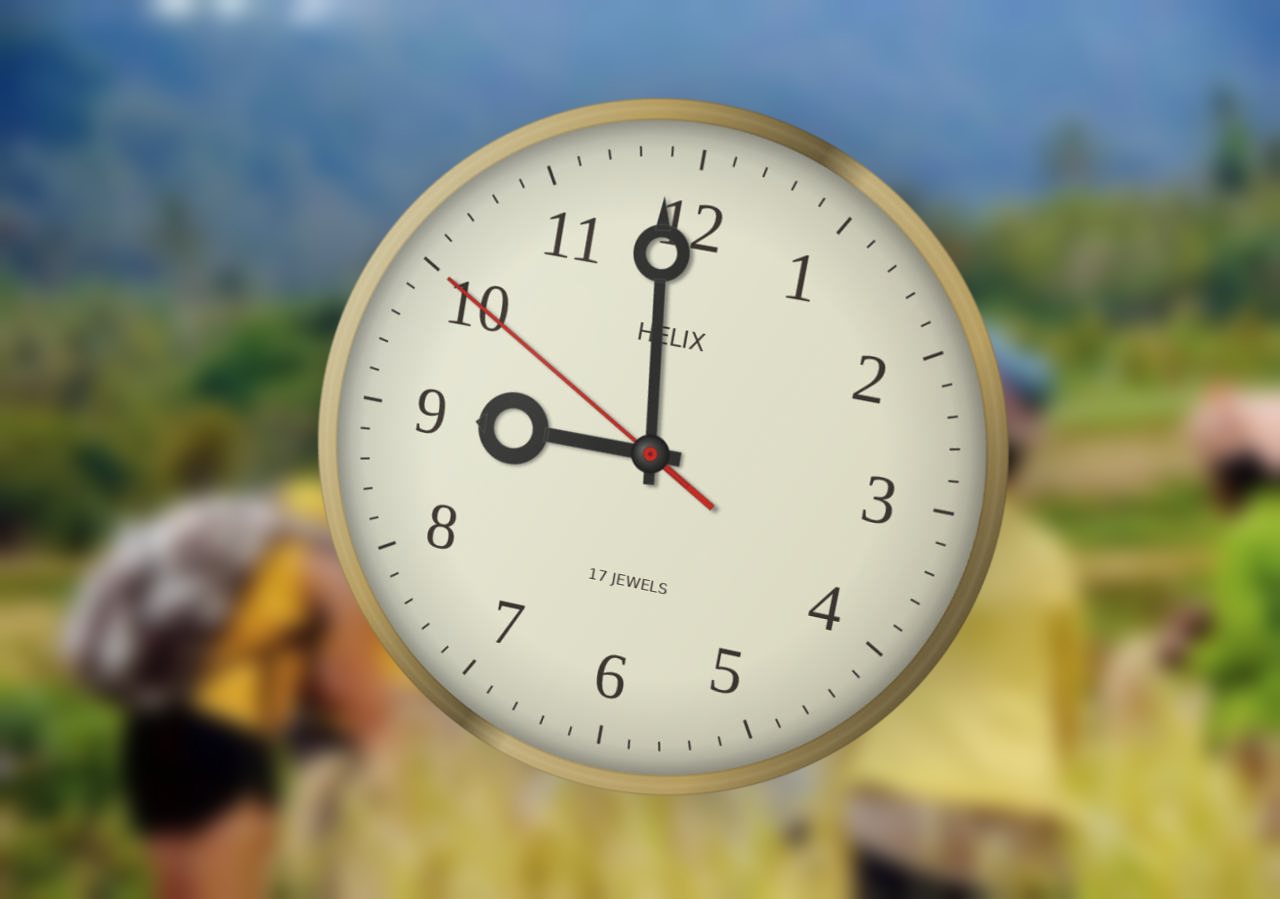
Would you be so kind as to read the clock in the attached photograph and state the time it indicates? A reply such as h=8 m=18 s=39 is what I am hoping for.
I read h=8 m=58 s=50
